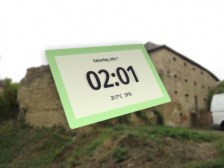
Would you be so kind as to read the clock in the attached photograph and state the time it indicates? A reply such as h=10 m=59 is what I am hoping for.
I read h=2 m=1
